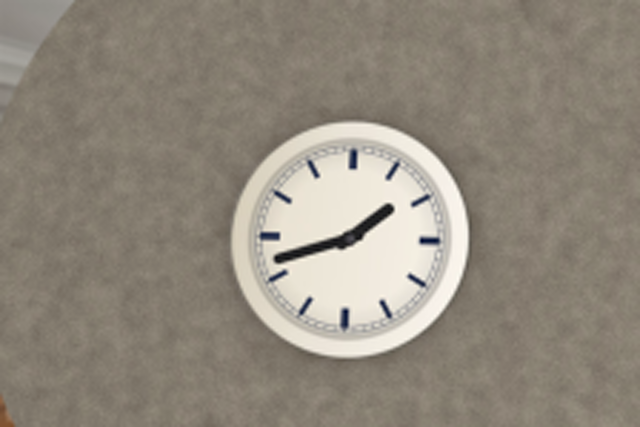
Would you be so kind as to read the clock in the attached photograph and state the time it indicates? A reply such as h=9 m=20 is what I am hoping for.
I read h=1 m=42
